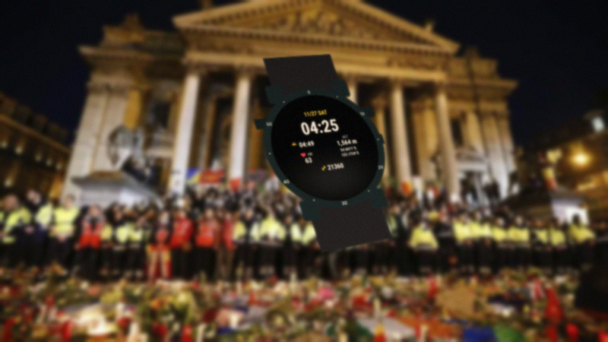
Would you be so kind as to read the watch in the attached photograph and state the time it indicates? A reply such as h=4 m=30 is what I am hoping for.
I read h=4 m=25
